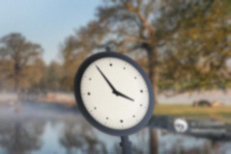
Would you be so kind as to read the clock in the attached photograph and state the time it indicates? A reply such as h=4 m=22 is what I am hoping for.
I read h=3 m=55
